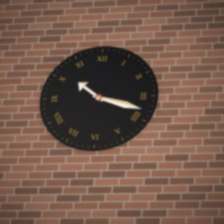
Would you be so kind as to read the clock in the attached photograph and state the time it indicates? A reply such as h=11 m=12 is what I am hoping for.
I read h=10 m=18
